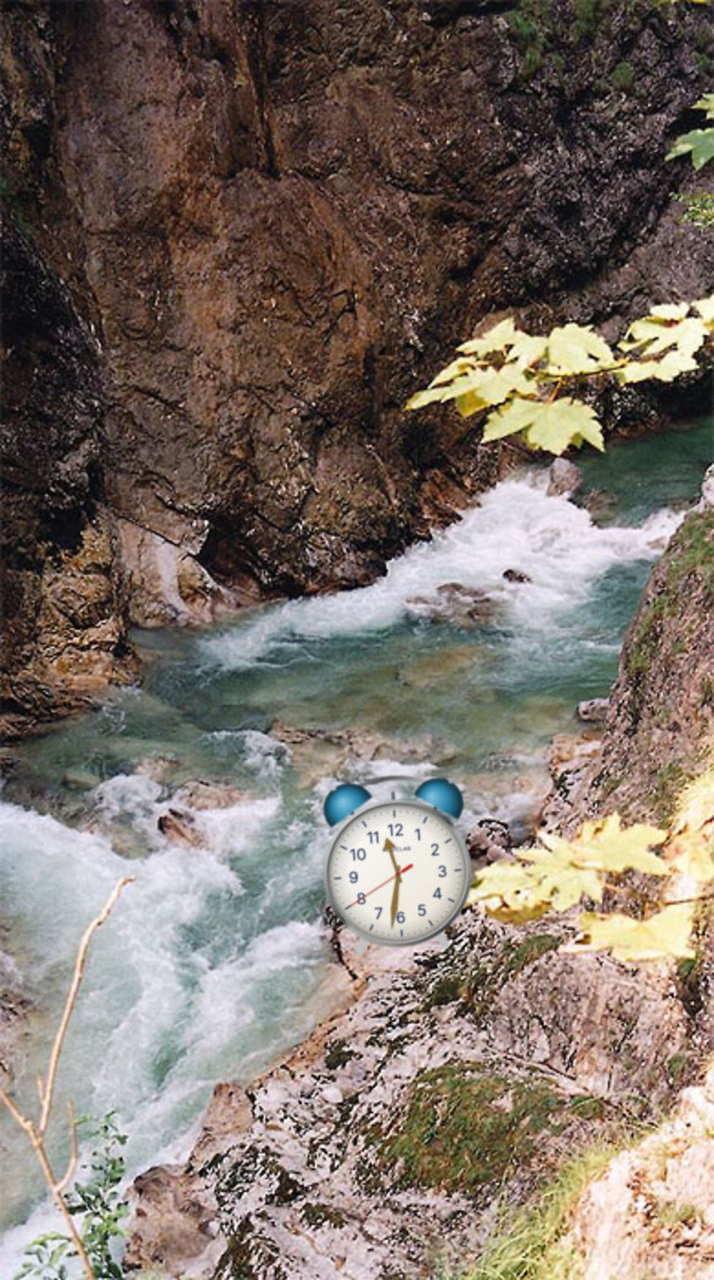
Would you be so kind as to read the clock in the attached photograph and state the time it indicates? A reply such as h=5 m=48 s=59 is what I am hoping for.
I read h=11 m=31 s=40
